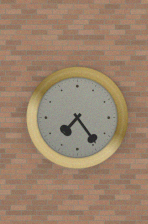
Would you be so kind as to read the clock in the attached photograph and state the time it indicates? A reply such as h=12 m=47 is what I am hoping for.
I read h=7 m=24
